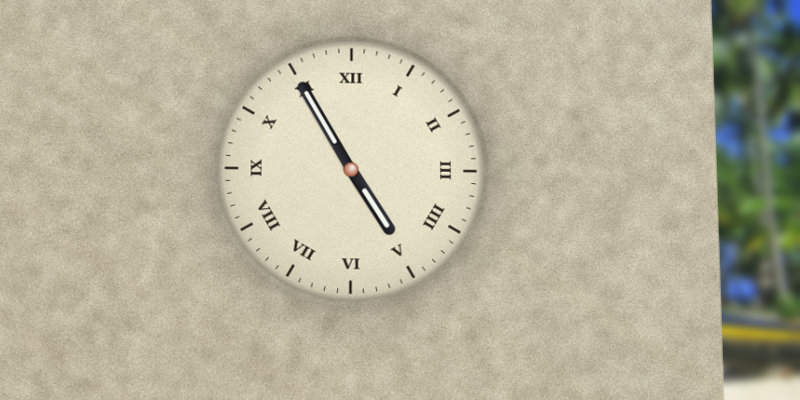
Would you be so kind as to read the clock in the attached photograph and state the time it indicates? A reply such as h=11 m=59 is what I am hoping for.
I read h=4 m=55
